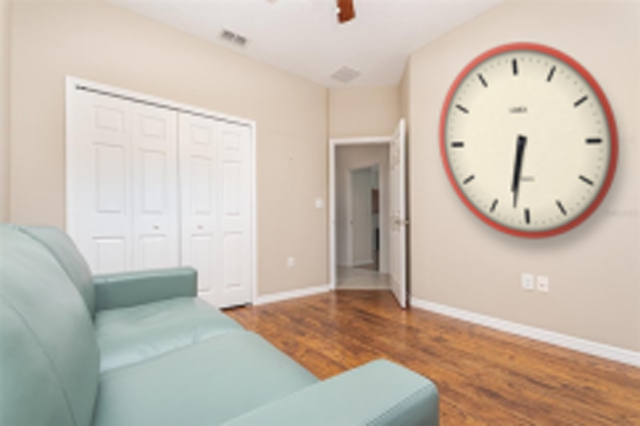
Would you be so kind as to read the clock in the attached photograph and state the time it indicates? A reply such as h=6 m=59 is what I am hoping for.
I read h=6 m=32
